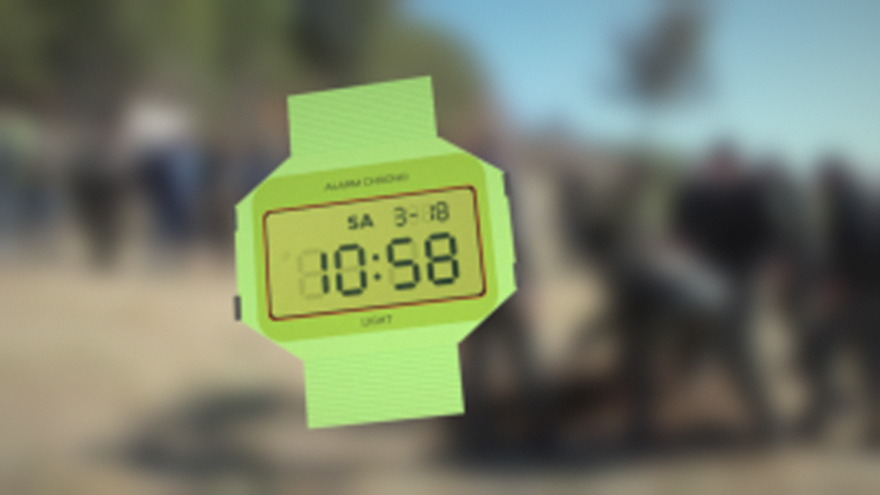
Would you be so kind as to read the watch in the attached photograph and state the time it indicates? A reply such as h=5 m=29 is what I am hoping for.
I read h=10 m=58
